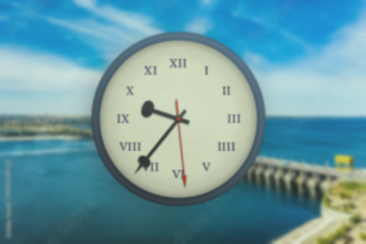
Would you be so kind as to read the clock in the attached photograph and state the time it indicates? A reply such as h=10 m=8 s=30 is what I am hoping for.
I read h=9 m=36 s=29
